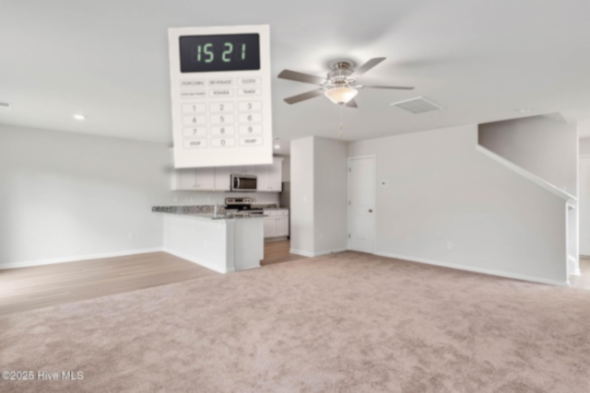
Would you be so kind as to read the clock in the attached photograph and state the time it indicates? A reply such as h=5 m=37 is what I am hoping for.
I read h=15 m=21
